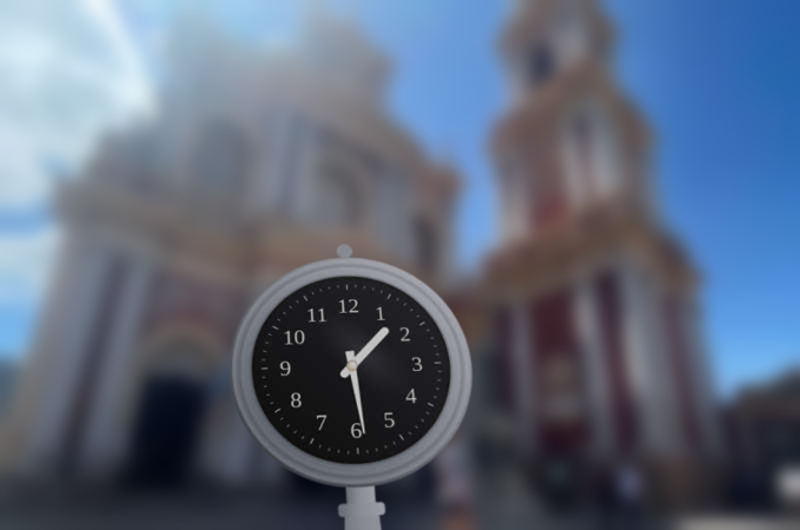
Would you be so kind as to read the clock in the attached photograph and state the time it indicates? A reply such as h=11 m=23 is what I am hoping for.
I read h=1 m=29
